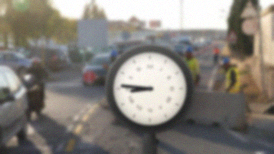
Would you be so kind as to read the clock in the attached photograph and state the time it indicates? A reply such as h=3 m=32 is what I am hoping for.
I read h=8 m=46
